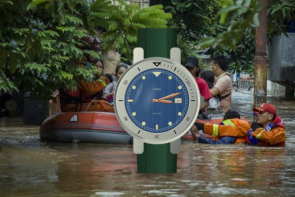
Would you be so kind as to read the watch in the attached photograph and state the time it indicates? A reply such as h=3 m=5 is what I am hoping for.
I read h=3 m=12
